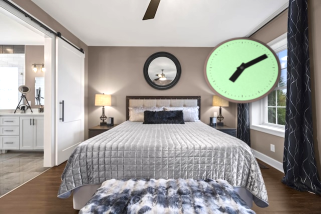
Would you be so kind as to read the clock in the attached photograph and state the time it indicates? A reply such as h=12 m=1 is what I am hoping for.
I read h=7 m=10
